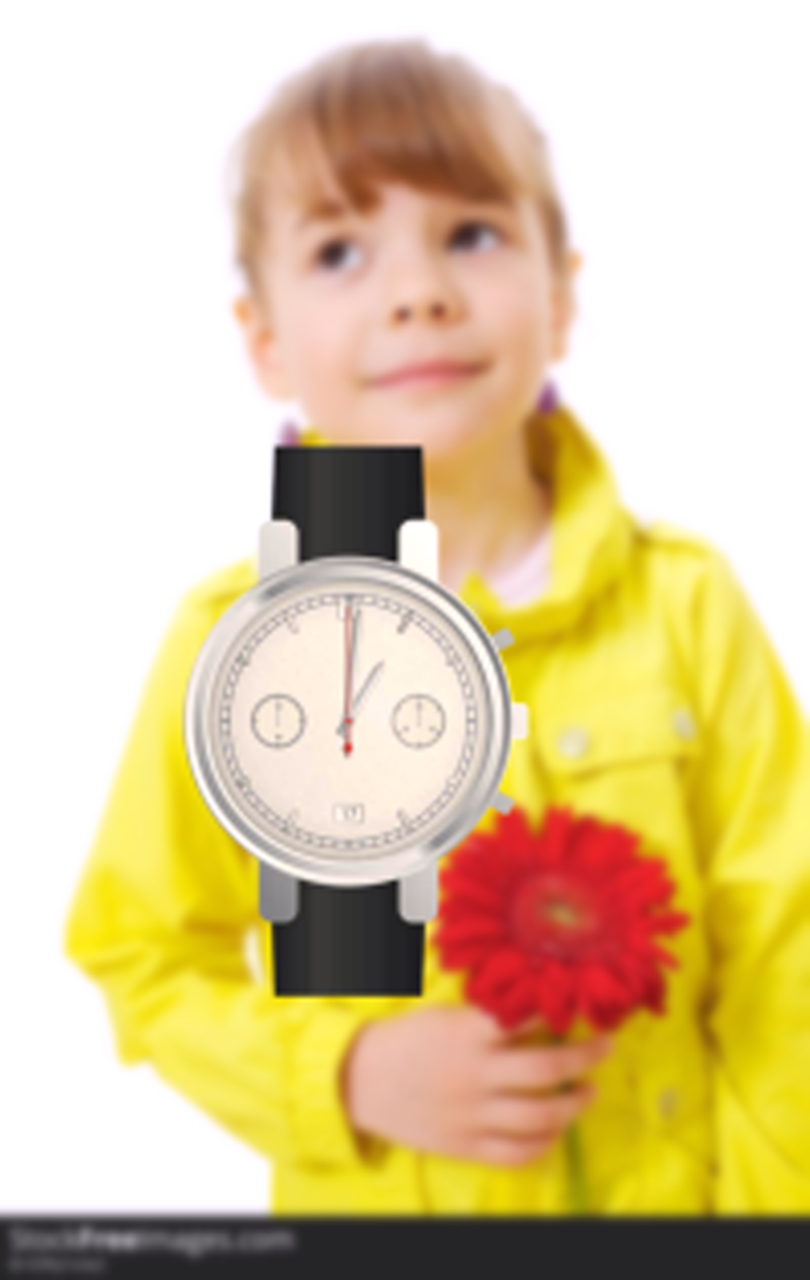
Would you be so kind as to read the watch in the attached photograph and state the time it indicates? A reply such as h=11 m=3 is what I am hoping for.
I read h=1 m=1
